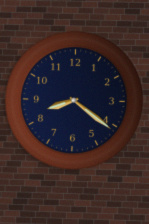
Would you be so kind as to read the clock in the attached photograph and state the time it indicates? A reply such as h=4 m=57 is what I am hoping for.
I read h=8 m=21
